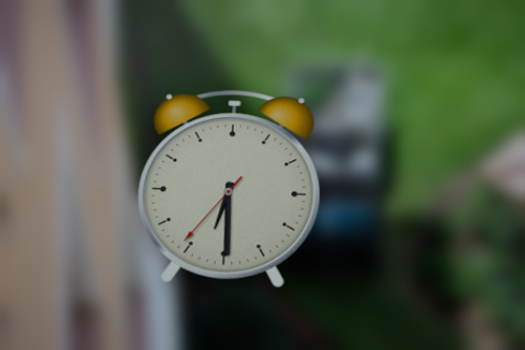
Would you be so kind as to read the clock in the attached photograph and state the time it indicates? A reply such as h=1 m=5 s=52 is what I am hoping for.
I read h=6 m=29 s=36
